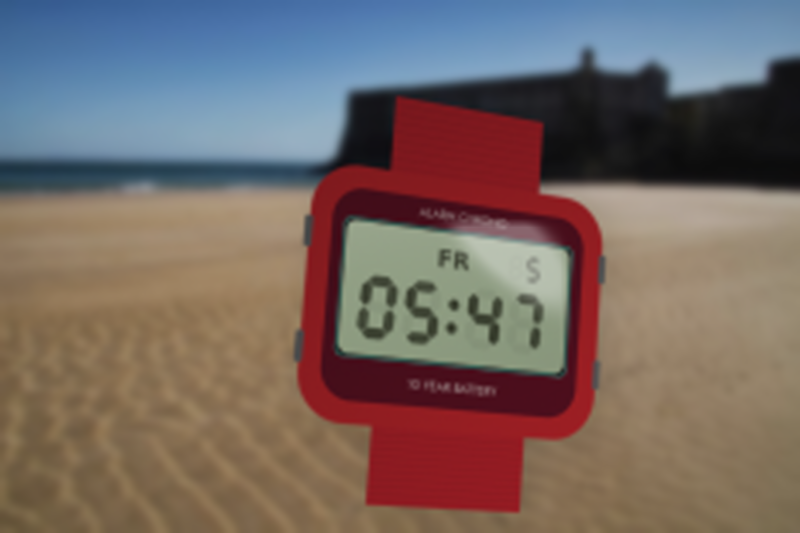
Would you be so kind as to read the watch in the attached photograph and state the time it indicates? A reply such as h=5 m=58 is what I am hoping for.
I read h=5 m=47
